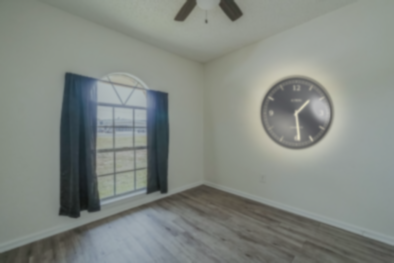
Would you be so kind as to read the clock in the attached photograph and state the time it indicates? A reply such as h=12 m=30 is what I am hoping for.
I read h=1 m=29
